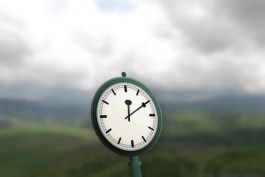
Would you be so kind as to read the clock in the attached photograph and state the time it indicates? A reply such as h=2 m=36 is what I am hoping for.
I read h=12 m=10
